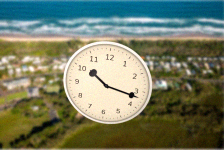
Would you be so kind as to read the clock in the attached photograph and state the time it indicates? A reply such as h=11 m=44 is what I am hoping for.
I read h=10 m=17
